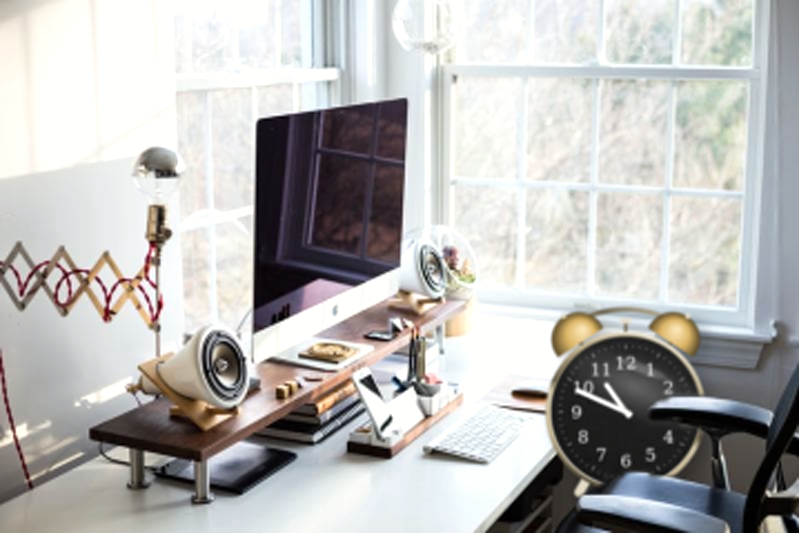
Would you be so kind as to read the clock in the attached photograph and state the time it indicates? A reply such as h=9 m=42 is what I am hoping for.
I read h=10 m=49
